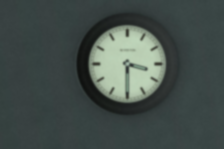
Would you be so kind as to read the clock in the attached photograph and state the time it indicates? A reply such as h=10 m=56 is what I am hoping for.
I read h=3 m=30
